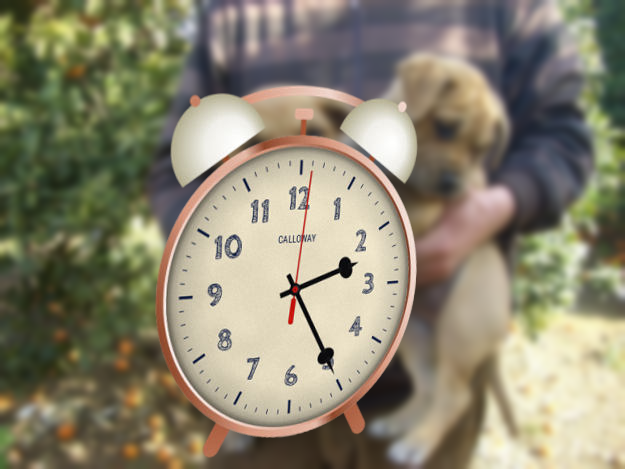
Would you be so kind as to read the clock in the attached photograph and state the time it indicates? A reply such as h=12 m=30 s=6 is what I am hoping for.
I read h=2 m=25 s=1
